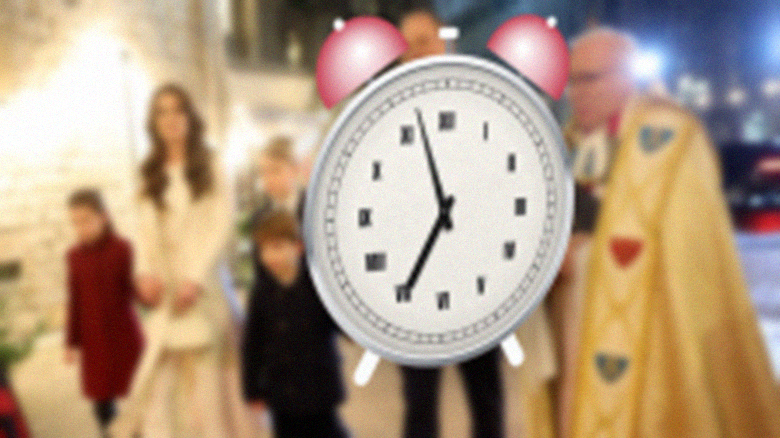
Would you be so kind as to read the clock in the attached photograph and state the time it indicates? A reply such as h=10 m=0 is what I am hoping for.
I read h=6 m=57
